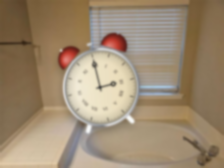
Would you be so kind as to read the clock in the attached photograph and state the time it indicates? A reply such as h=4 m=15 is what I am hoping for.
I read h=3 m=0
